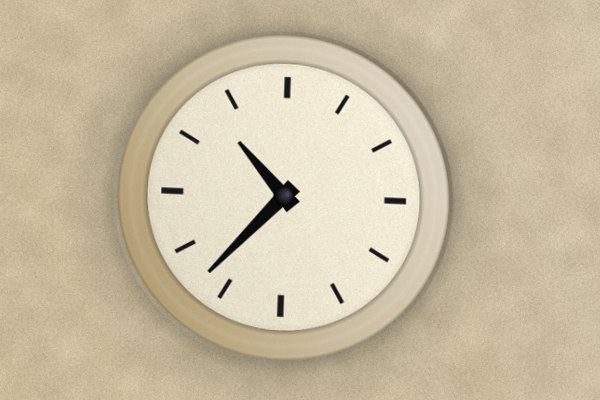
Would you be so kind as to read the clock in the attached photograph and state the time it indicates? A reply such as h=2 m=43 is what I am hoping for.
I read h=10 m=37
